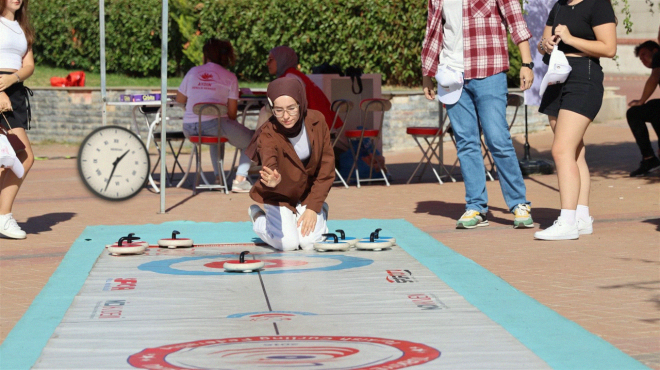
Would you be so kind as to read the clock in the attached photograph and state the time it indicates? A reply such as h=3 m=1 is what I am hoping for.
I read h=1 m=34
